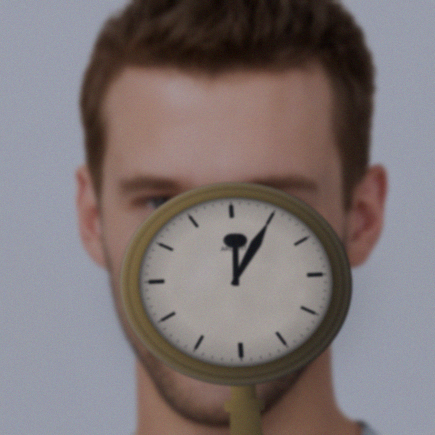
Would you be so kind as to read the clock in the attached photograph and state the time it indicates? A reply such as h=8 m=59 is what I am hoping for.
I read h=12 m=5
